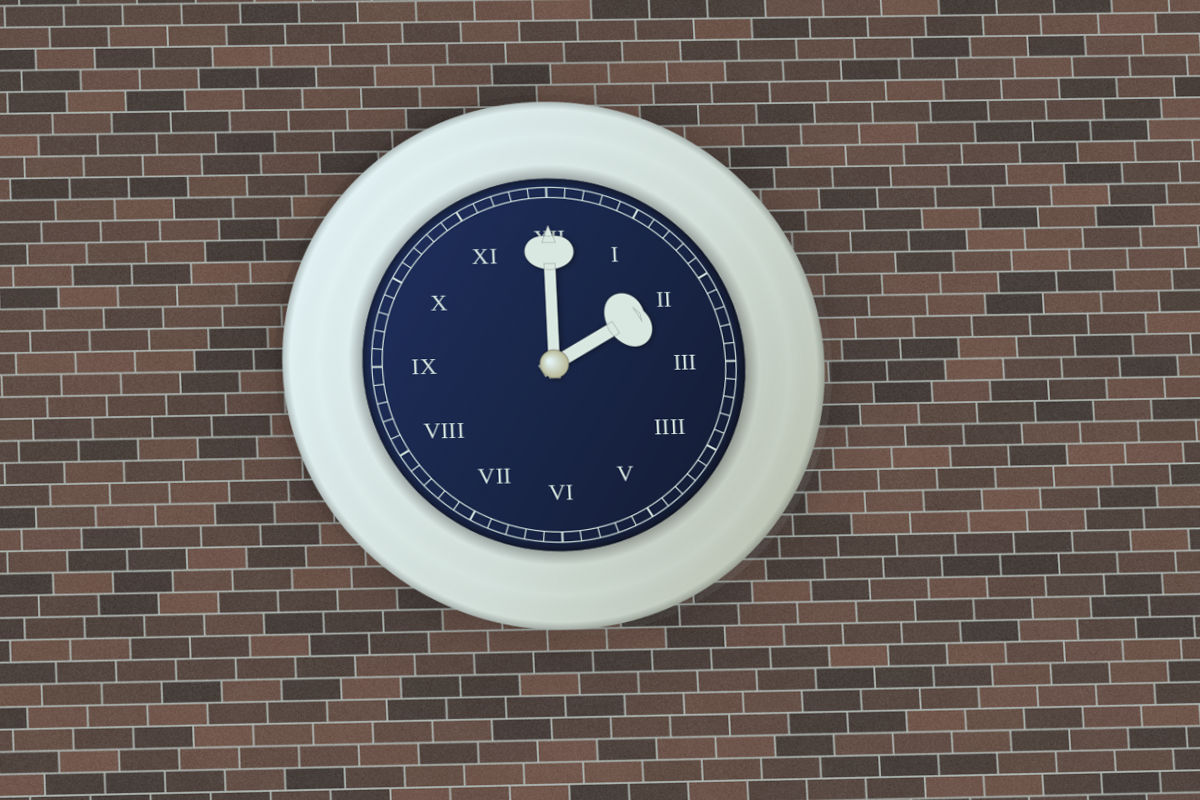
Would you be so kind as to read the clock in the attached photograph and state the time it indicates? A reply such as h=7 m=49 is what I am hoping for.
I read h=2 m=0
